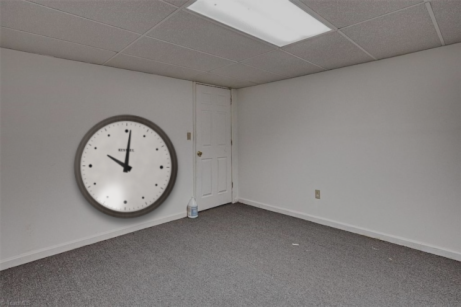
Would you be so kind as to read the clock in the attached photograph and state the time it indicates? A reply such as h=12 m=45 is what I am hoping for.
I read h=10 m=1
